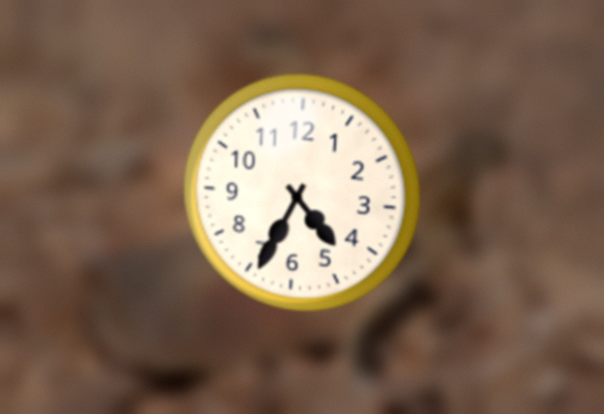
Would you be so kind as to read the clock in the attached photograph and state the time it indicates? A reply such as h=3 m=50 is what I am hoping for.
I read h=4 m=34
